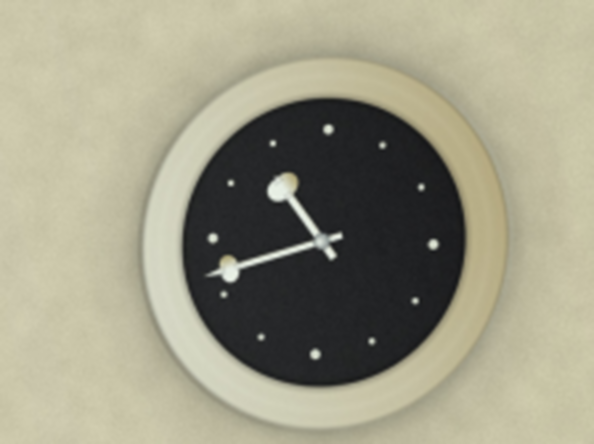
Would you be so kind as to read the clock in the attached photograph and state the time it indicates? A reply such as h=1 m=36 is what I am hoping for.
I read h=10 m=42
